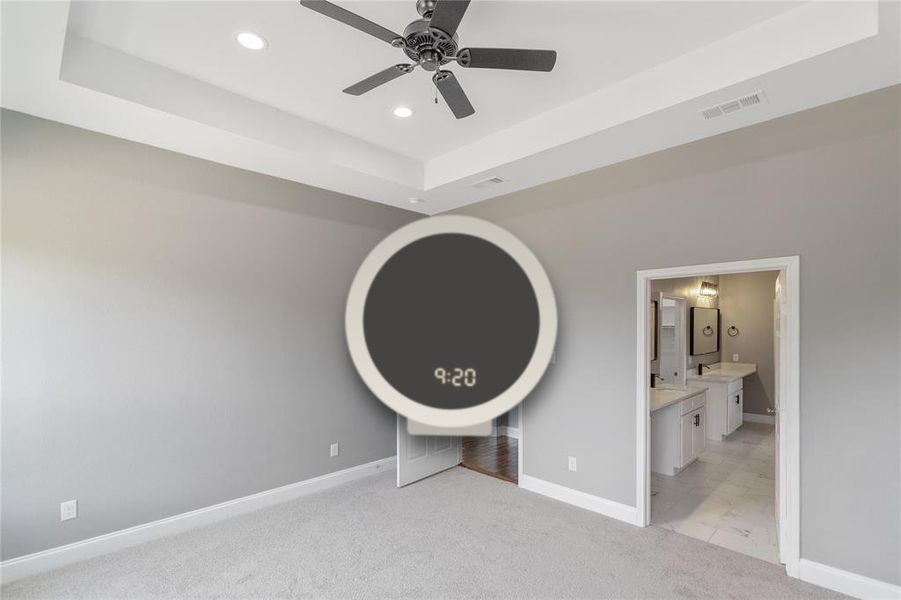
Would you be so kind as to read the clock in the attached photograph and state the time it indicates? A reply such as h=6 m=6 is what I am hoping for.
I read h=9 m=20
